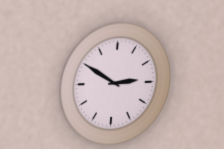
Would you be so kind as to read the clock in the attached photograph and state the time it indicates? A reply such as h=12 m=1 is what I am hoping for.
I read h=2 m=50
